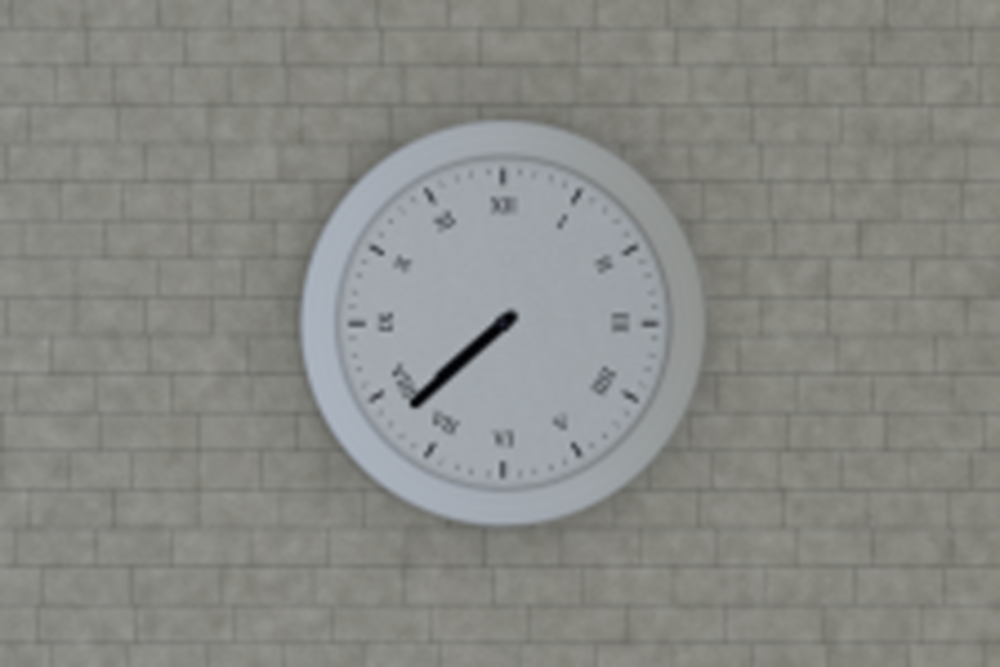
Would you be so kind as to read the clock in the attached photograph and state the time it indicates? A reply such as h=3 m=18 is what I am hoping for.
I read h=7 m=38
